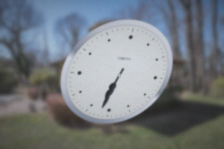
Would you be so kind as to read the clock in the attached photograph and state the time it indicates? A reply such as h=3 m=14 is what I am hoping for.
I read h=6 m=32
